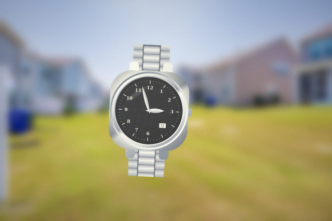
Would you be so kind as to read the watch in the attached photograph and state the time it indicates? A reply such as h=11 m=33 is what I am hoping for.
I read h=2 m=57
